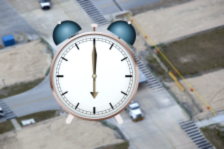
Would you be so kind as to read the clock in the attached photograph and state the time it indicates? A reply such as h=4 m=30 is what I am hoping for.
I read h=6 m=0
